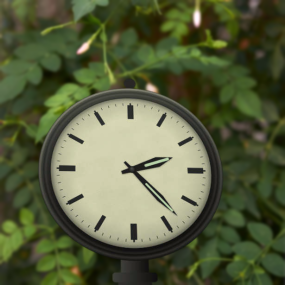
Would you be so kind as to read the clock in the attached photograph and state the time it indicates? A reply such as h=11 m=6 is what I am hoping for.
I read h=2 m=23
